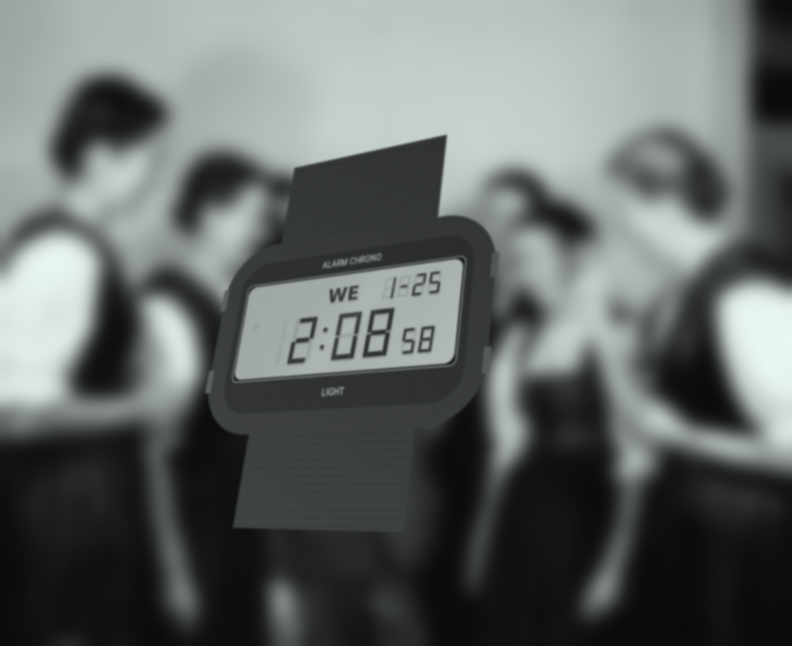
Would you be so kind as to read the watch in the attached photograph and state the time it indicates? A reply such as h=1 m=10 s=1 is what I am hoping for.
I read h=2 m=8 s=58
